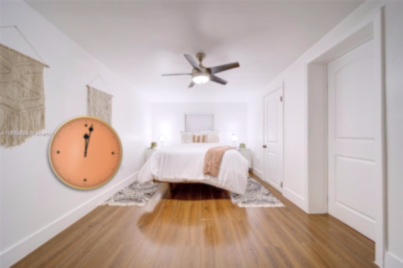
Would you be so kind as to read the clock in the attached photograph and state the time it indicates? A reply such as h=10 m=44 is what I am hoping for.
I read h=12 m=2
